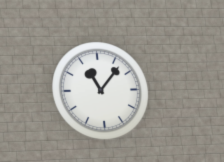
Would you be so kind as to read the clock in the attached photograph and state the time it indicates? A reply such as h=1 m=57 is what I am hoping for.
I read h=11 m=7
